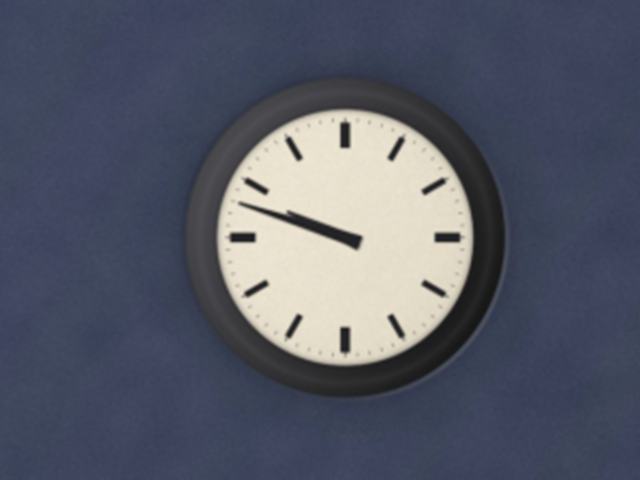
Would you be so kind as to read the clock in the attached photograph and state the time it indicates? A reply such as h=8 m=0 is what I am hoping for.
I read h=9 m=48
